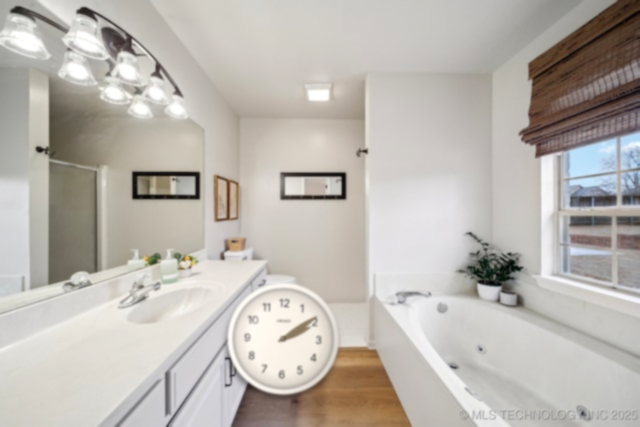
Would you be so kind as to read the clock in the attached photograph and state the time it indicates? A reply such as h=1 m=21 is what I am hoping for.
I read h=2 m=9
